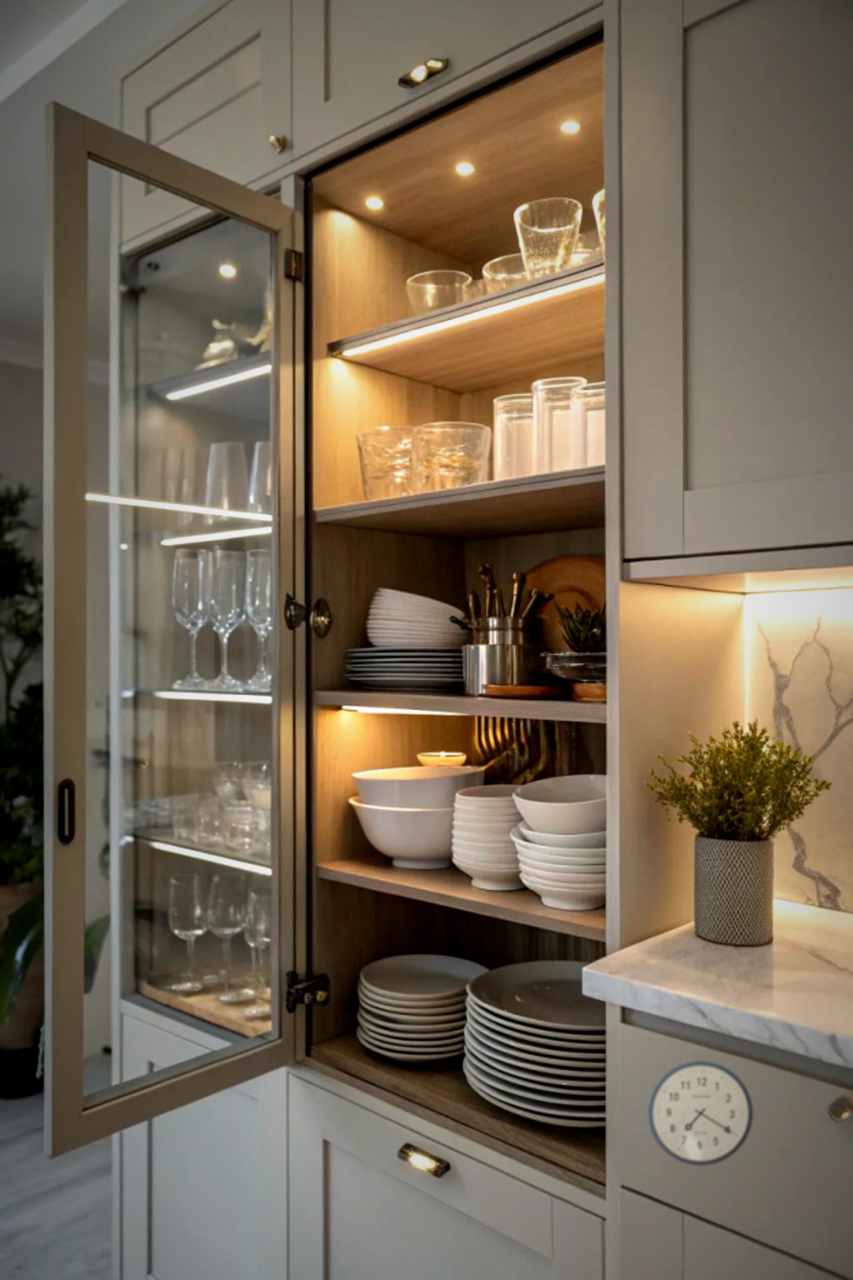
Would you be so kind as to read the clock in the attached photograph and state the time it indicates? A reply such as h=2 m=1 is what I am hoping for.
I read h=7 m=20
